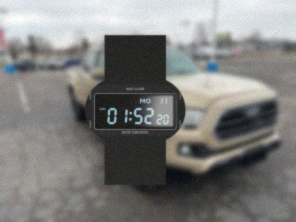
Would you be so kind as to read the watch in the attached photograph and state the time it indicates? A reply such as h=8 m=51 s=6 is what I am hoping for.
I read h=1 m=52 s=20
